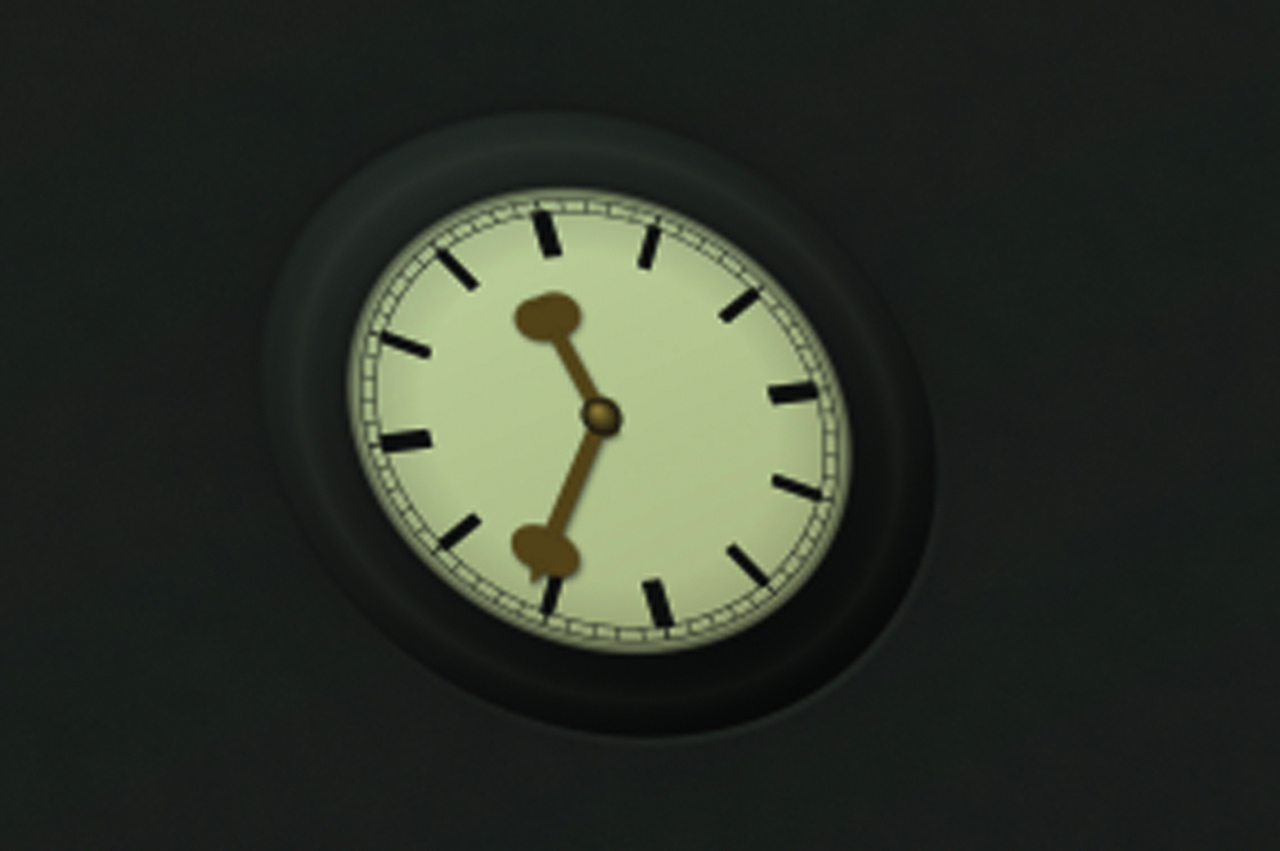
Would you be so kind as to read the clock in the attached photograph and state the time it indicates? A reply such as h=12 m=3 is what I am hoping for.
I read h=11 m=36
